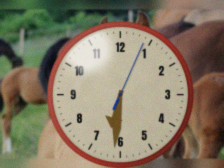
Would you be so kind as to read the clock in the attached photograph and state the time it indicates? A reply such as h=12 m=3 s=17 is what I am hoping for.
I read h=6 m=31 s=4
